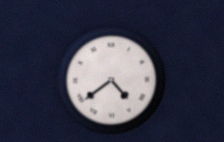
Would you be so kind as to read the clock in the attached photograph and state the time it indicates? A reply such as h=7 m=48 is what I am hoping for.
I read h=4 m=39
